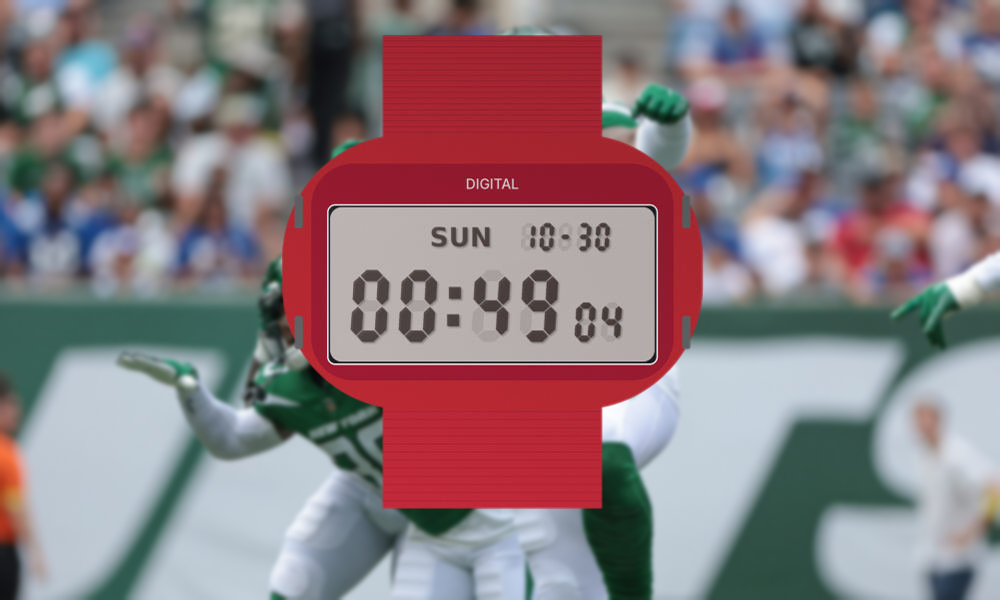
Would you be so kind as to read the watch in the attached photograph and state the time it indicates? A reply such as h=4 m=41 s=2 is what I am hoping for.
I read h=0 m=49 s=4
